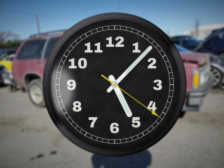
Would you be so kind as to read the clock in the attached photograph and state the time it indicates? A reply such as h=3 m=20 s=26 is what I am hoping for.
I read h=5 m=7 s=21
